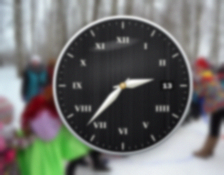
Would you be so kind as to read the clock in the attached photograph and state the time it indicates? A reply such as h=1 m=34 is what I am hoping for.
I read h=2 m=37
